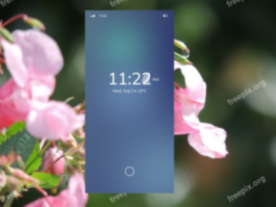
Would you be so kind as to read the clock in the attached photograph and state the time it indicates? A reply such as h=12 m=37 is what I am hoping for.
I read h=11 m=22
